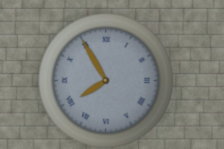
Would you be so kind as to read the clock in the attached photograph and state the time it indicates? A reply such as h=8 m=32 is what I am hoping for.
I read h=7 m=55
